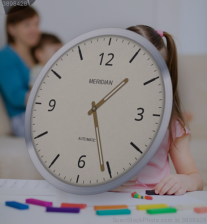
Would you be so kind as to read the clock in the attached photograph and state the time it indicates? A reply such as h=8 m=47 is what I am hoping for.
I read h=1 m=26
